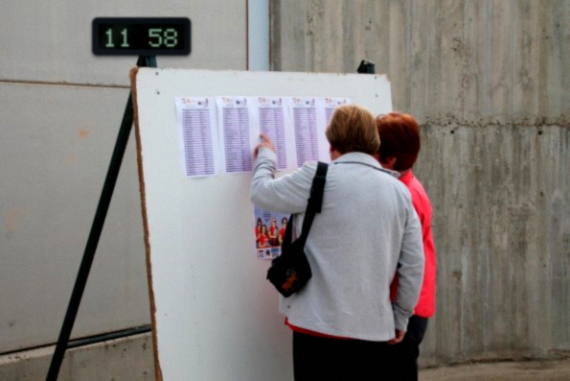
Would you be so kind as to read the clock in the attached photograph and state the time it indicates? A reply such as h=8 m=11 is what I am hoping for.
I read h=11 m=58
